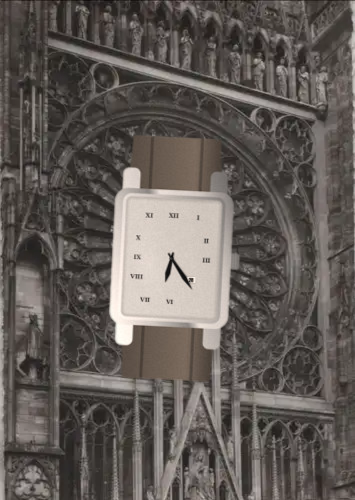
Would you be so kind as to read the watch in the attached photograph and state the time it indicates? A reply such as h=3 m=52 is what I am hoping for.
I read h=6 m=24
